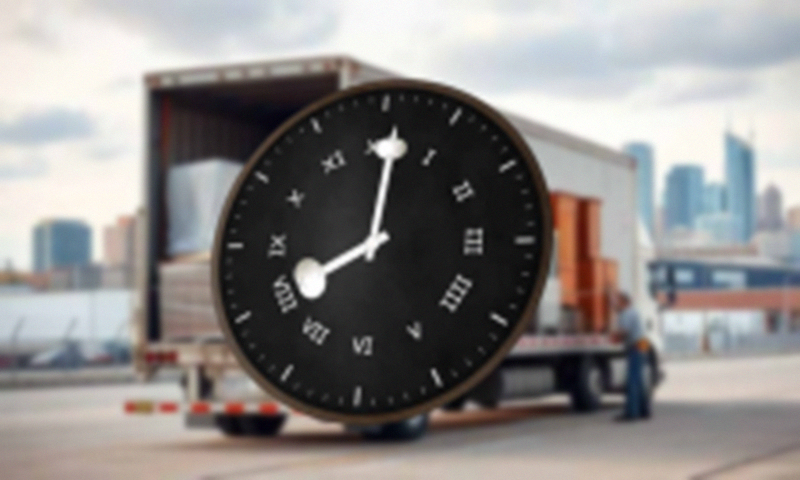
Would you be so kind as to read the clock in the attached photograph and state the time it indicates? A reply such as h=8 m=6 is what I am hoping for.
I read h=8 m=1
